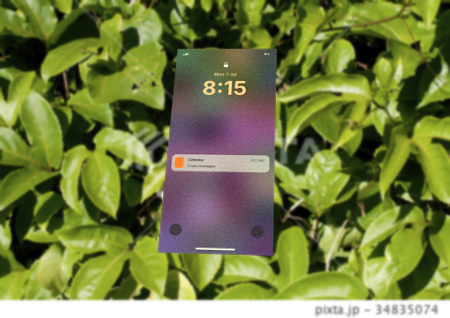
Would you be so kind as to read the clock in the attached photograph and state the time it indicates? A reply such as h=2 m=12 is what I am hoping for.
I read h=8 m=15
